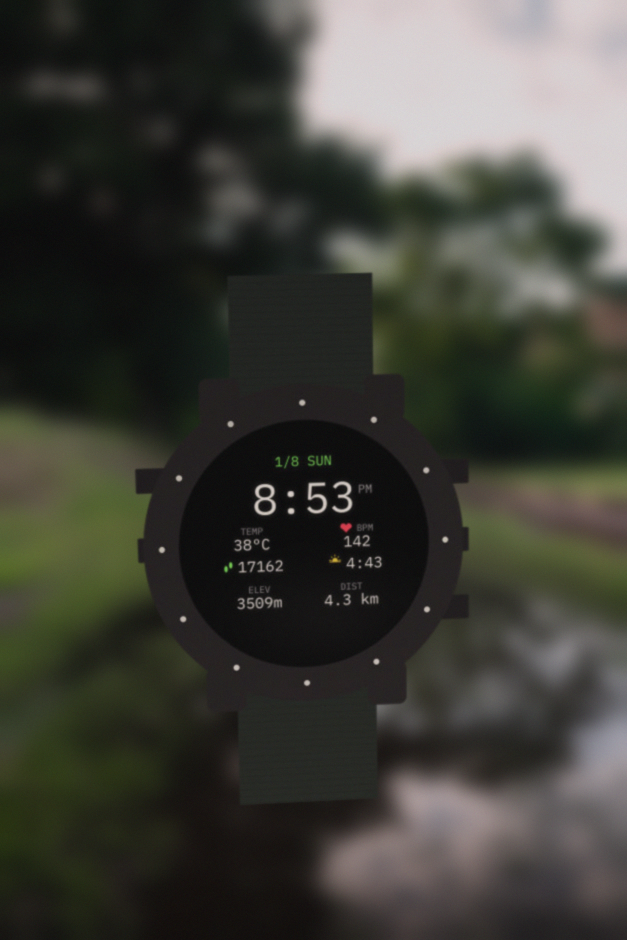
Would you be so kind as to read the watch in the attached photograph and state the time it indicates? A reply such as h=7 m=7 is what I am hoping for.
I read h=8 m=53
